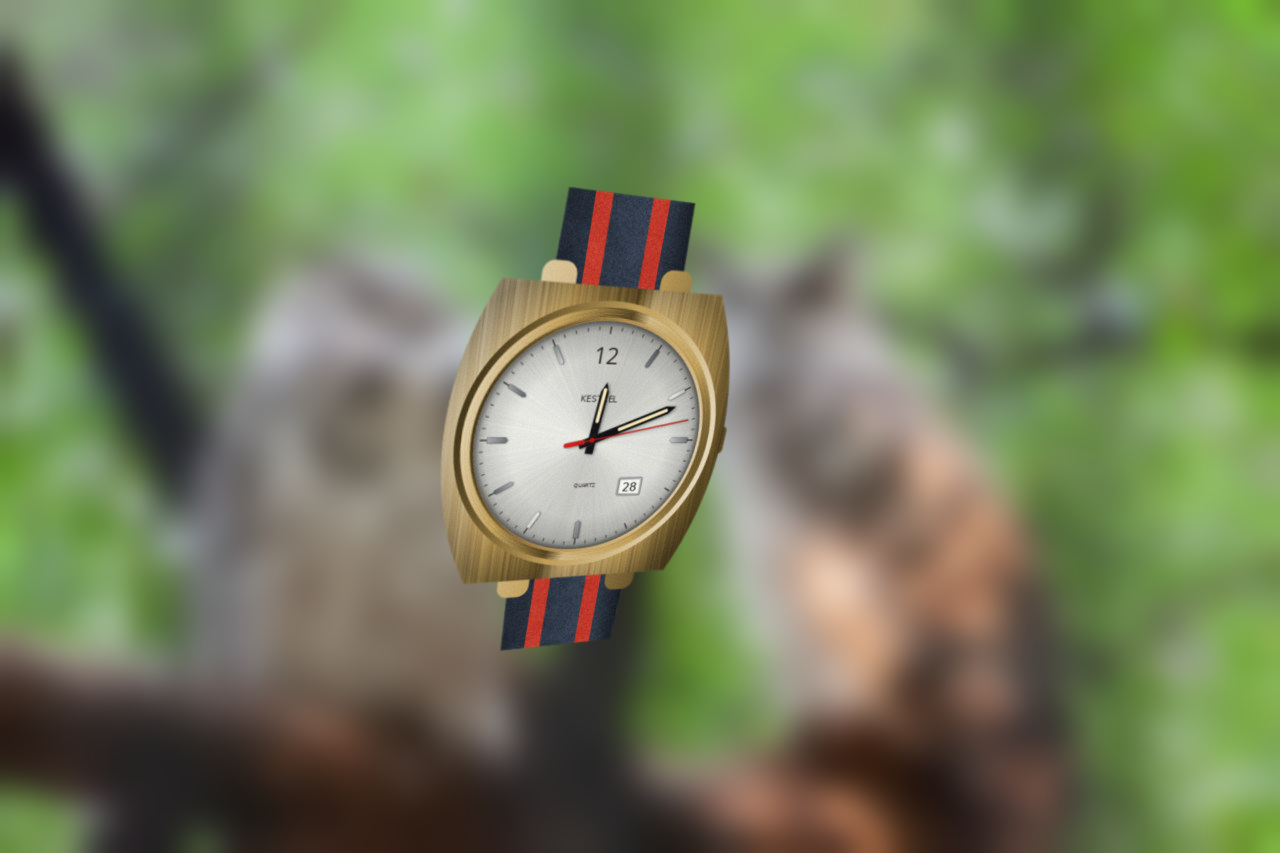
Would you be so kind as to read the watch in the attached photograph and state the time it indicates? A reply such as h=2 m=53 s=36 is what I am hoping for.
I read h=12 m=11 s=13
